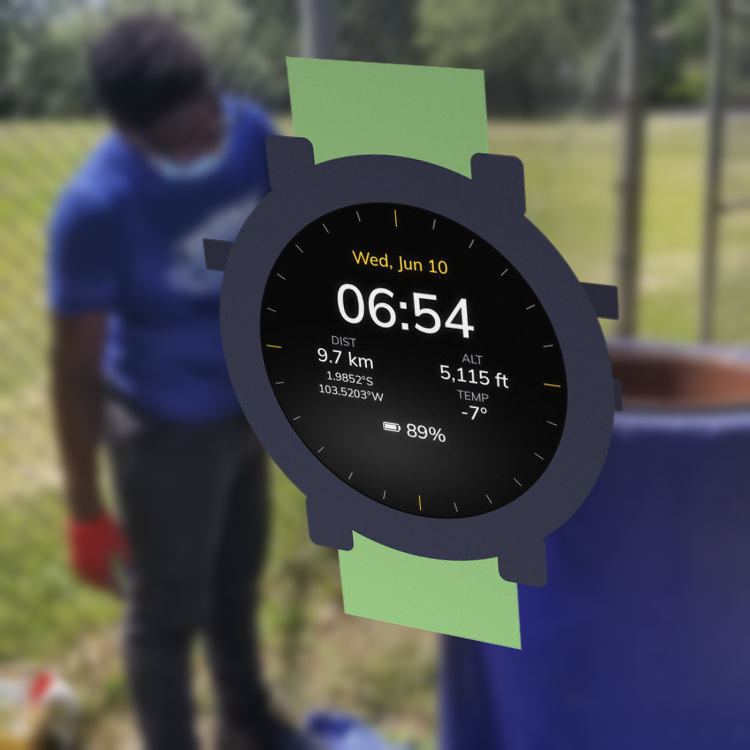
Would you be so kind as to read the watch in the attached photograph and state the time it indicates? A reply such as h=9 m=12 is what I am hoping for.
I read h=6 m=54
